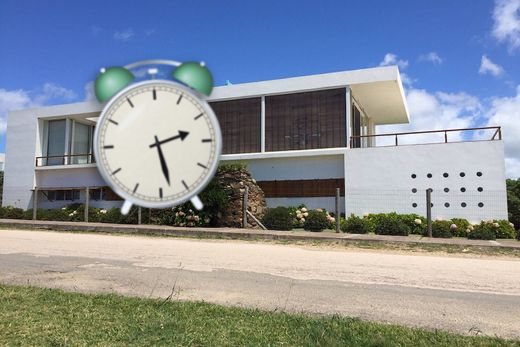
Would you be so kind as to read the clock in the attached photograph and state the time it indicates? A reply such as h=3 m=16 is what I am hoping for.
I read h=2 m=28
